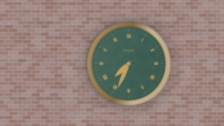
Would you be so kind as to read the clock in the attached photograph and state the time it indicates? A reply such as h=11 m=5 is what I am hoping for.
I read h=7 m=34
